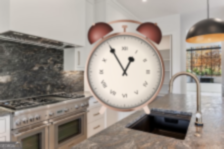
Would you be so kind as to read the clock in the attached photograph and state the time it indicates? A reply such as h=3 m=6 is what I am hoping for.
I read h=12 m=55
